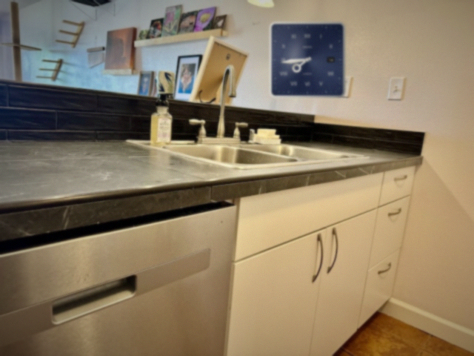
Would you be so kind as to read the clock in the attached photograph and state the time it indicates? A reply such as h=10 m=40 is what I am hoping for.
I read h=7 m=44
